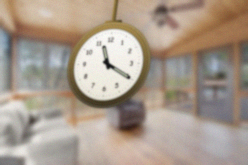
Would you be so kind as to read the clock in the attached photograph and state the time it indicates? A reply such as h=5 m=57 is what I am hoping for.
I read h=11 m=20
